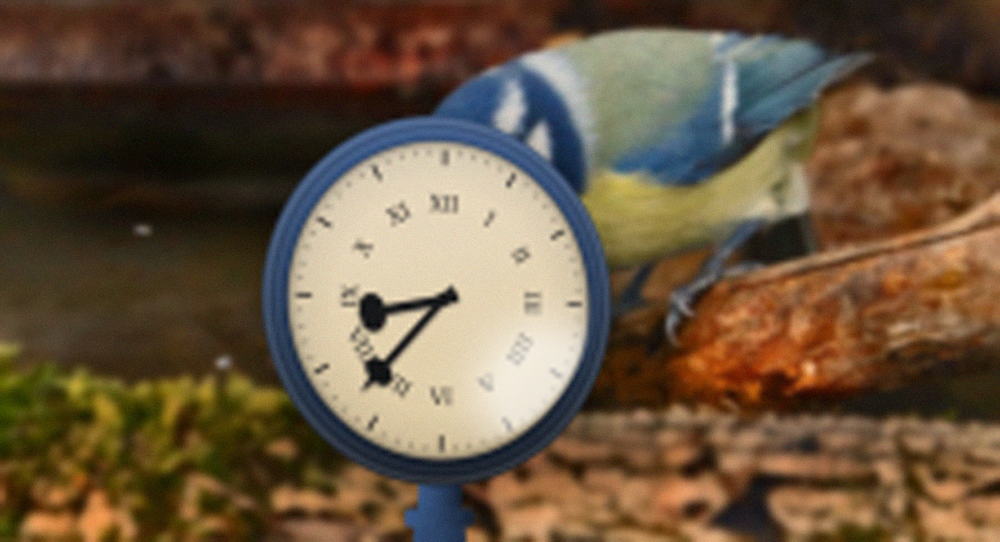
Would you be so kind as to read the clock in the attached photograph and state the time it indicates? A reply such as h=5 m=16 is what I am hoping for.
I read h=8 m=37
